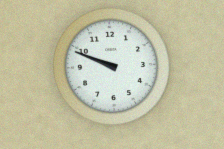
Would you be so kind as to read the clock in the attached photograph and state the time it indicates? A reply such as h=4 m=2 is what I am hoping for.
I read h=9 m=49
